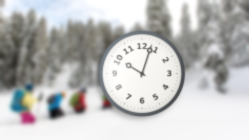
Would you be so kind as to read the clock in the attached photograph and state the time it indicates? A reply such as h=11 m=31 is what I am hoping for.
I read h=10 m=3
